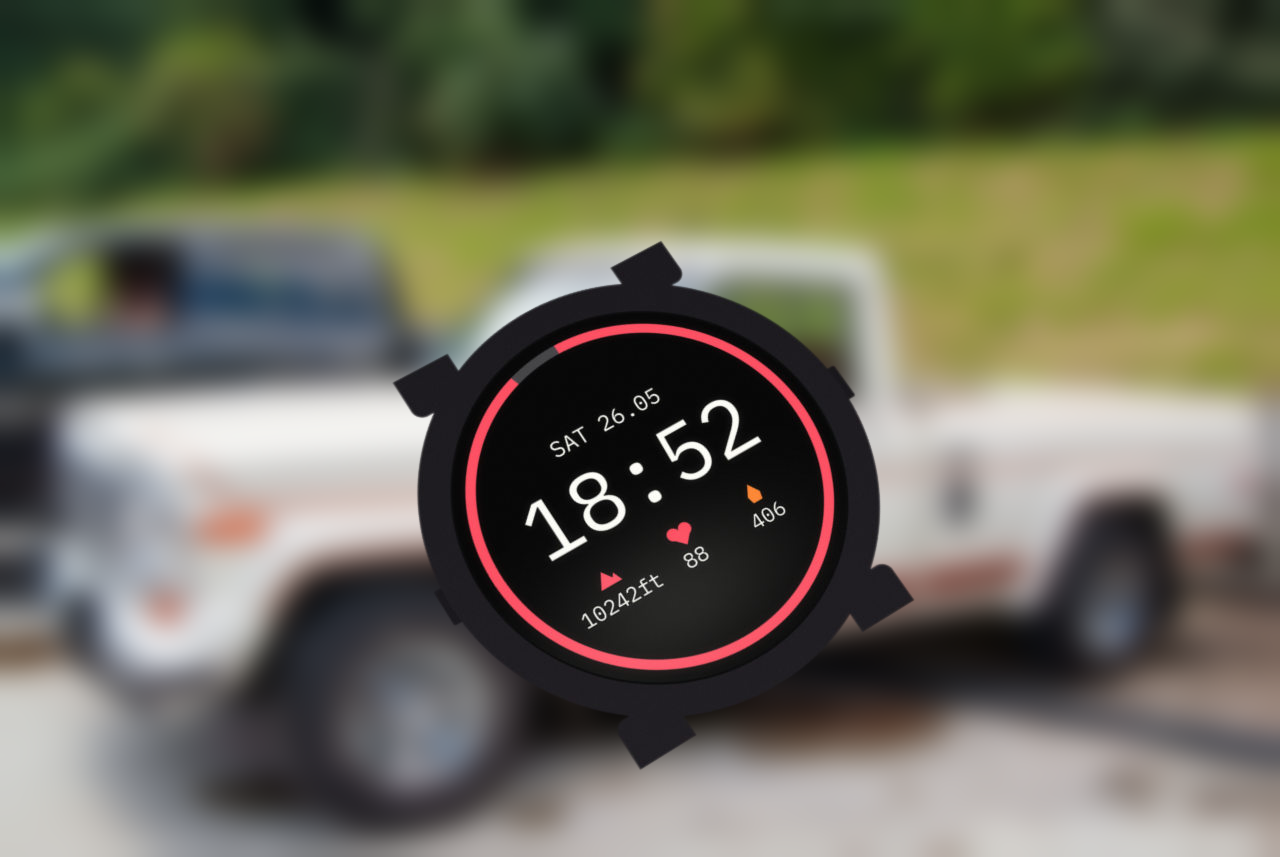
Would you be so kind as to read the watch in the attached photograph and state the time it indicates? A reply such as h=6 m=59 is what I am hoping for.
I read h=18 m=52
